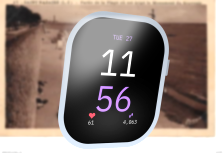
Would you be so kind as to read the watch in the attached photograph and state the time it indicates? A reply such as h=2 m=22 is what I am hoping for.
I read h=11 m=56
